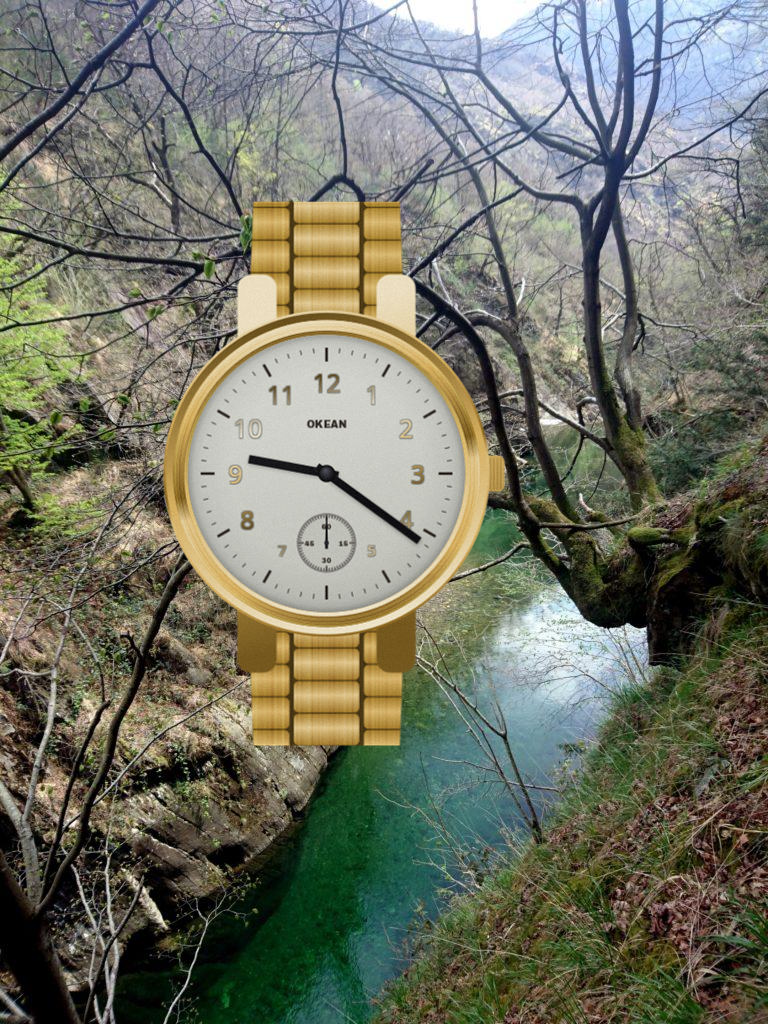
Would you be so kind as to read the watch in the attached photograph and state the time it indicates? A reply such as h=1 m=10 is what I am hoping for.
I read h=9 m=21
